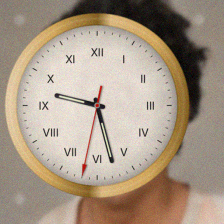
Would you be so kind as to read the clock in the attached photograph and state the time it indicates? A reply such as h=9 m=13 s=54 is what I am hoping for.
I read h=9 m=27 s=32
